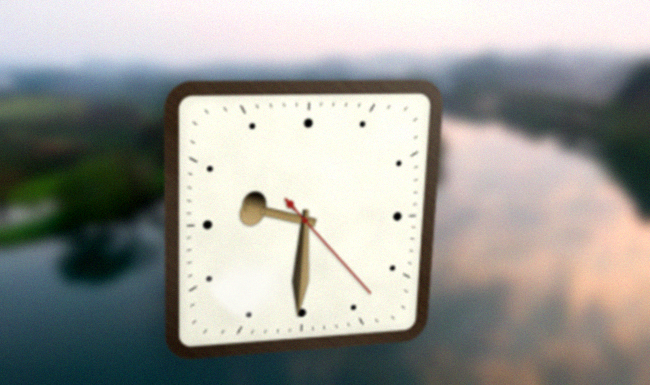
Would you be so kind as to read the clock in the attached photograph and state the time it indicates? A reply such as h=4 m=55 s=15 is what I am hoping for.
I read h=9 m=30 s=23
